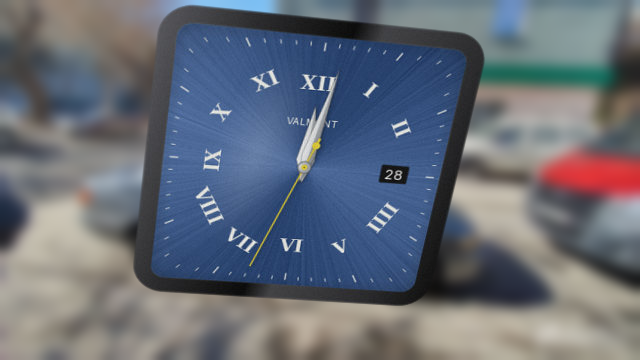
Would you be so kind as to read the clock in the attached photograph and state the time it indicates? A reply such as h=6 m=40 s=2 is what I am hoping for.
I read h=12 m=1 s=33
